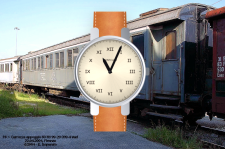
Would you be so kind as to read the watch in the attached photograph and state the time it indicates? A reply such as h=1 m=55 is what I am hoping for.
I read h=11 m=4
